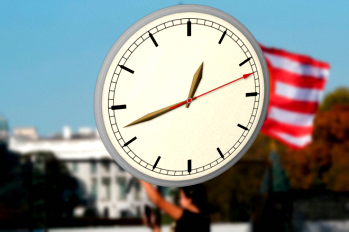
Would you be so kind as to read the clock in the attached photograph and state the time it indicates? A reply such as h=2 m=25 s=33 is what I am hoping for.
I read h=12 m=42 s=12
